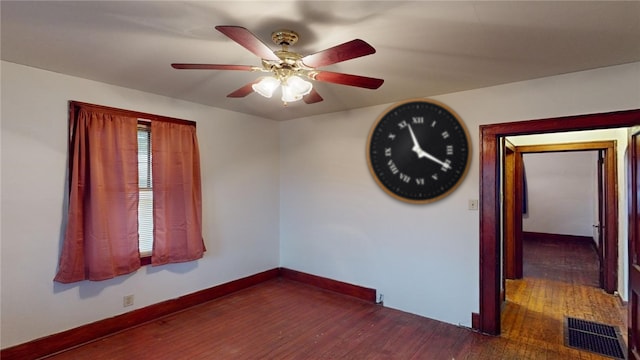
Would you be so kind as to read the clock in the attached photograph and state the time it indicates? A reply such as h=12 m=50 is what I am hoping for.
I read h=11 m=20
